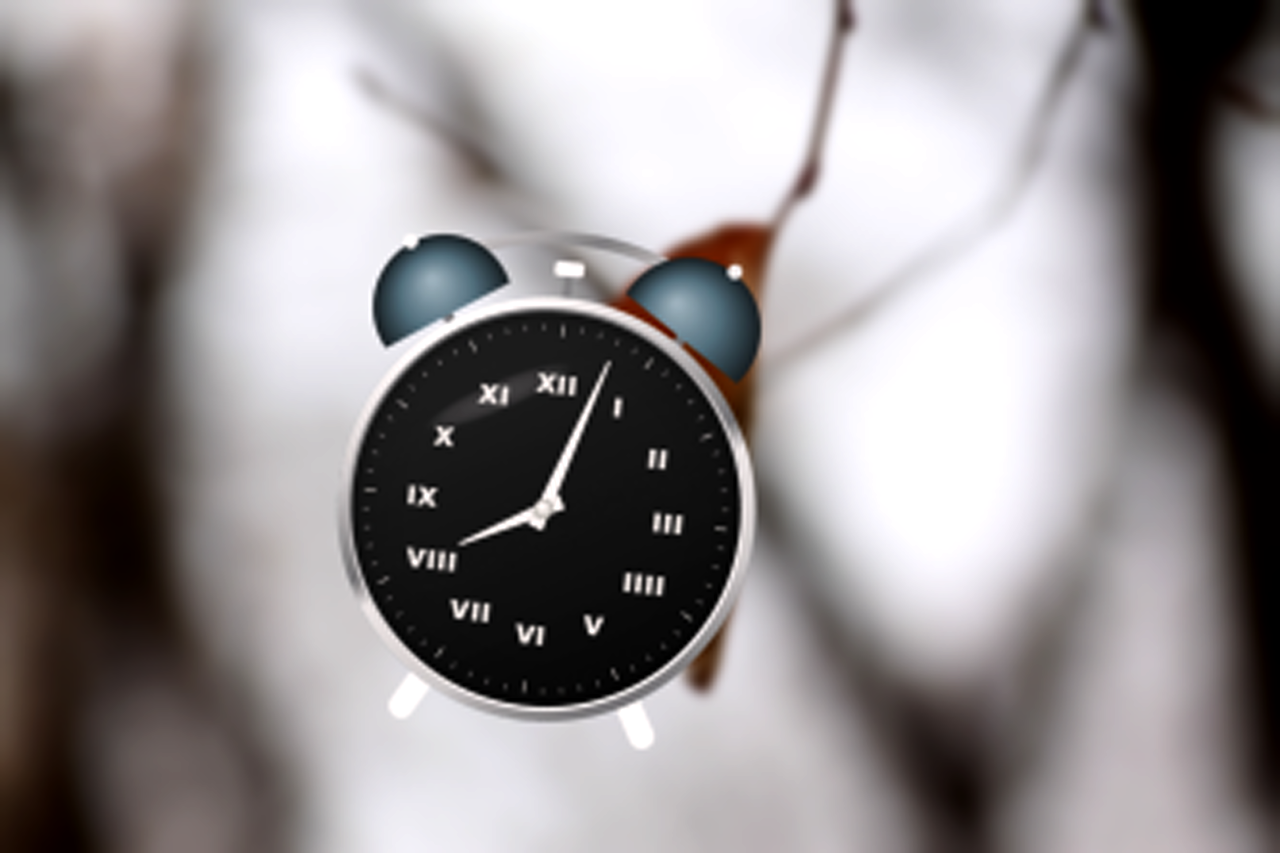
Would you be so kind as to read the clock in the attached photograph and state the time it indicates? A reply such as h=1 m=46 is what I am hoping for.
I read h=8 m=3
